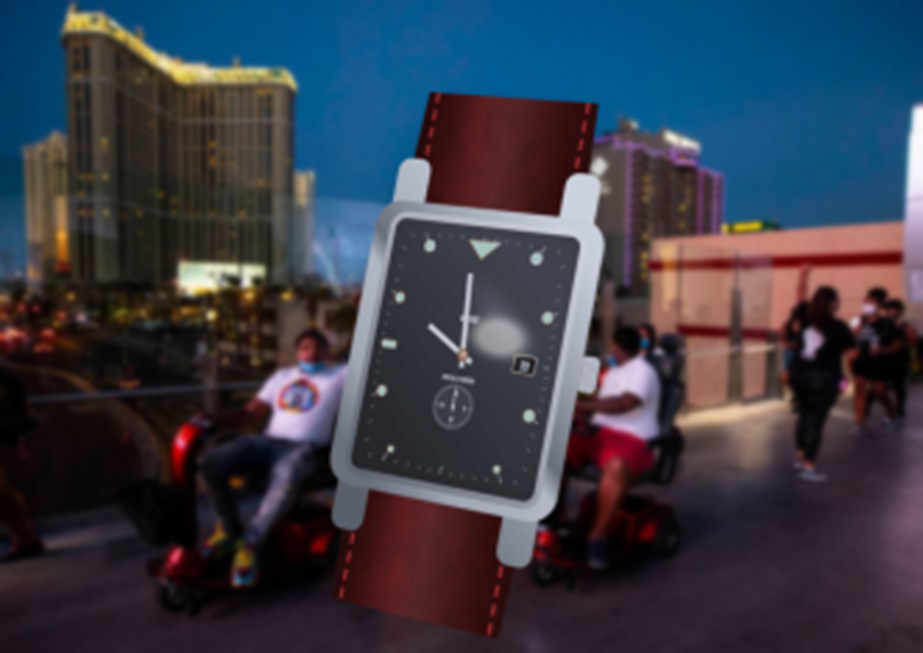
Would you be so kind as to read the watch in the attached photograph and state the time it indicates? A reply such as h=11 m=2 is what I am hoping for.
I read h=9 m=59
